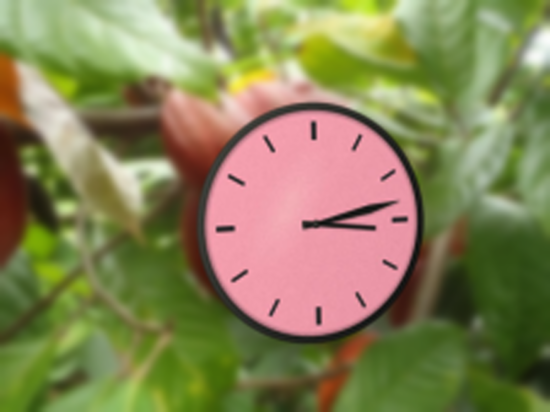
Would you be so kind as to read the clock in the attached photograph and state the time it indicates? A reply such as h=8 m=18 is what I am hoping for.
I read h=3 m=13
